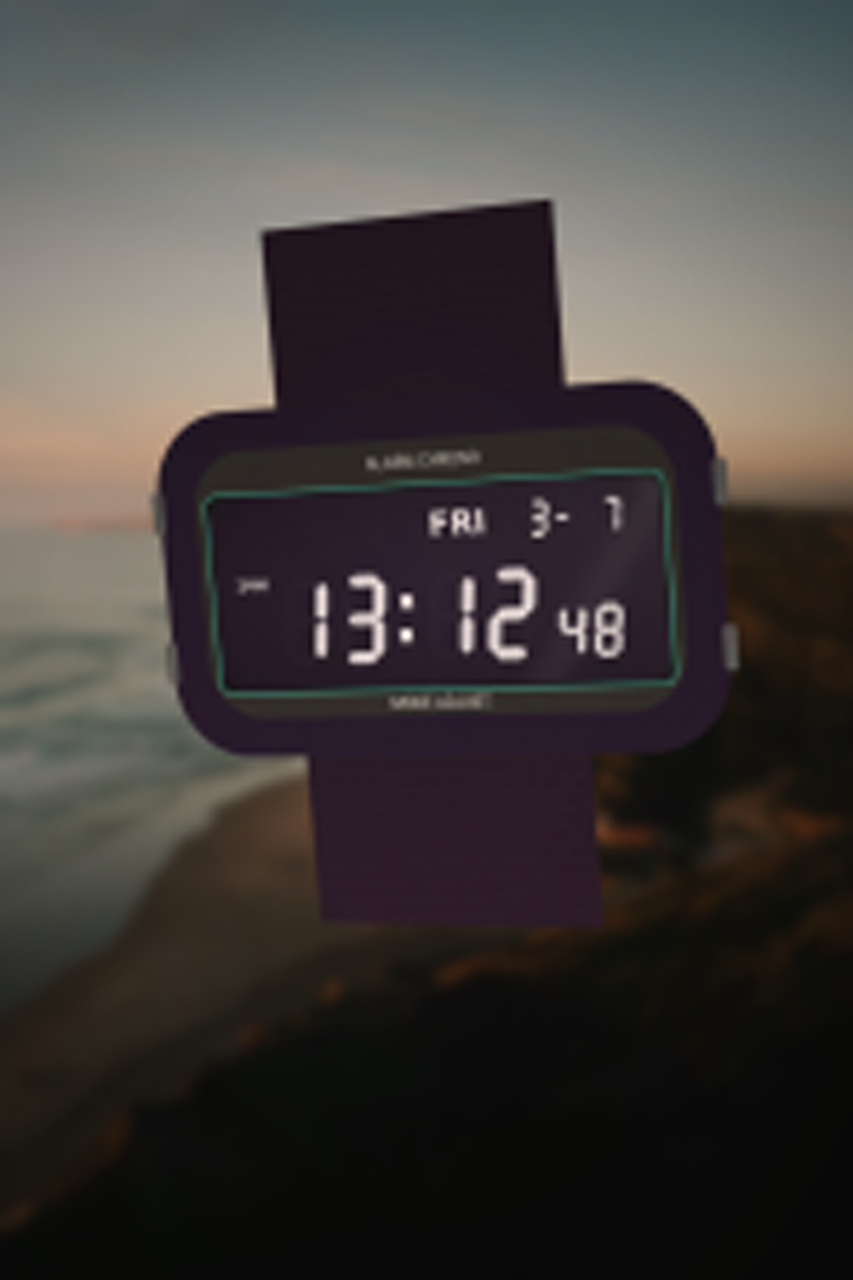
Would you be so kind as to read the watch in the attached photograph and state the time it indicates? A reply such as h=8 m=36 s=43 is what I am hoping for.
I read h=13 m=12 s=48
